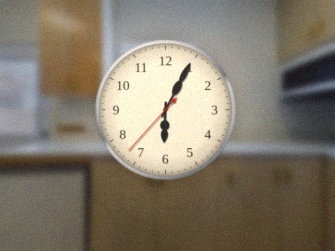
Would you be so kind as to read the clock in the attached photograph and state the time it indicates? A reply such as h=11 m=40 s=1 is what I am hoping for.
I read h=6 m=4 s=37
